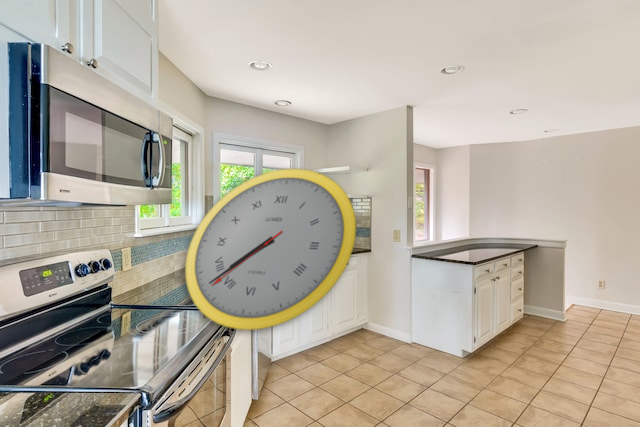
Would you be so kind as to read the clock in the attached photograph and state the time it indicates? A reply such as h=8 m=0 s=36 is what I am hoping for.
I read h=7 m=37 s=37
